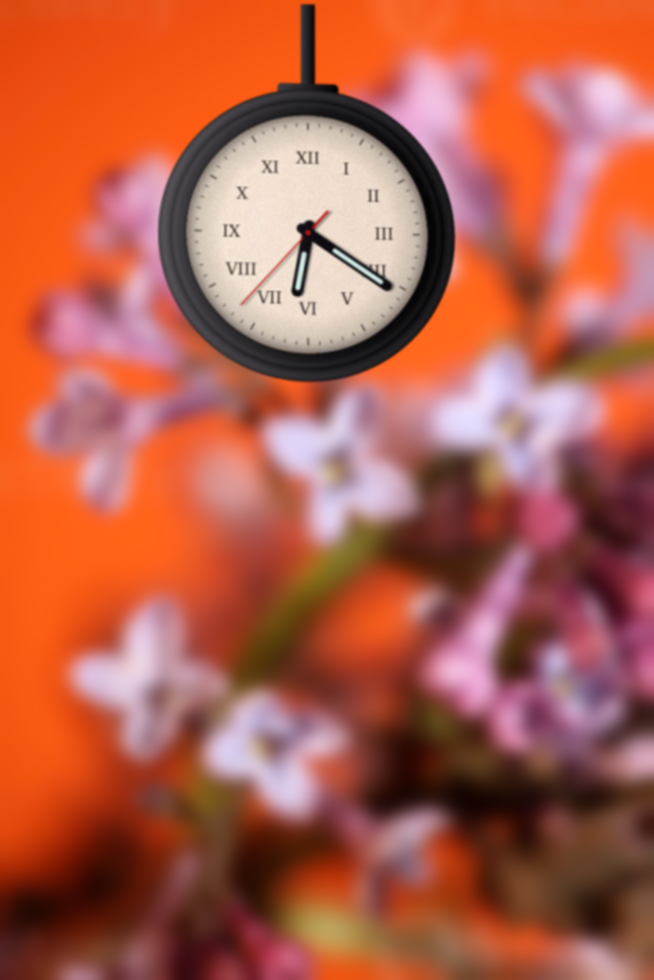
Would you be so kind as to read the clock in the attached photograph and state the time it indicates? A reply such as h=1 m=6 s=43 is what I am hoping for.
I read h=6 m=20 s=37
